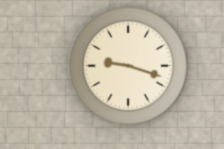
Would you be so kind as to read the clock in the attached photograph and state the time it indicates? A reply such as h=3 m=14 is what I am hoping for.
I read h=9 m=18
